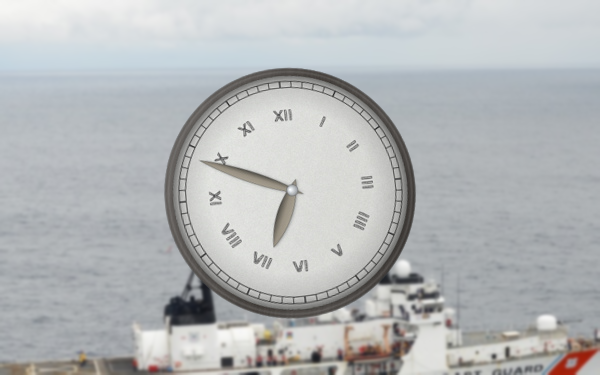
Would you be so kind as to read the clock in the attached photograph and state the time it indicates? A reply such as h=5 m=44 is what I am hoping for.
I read h=6 m=49
